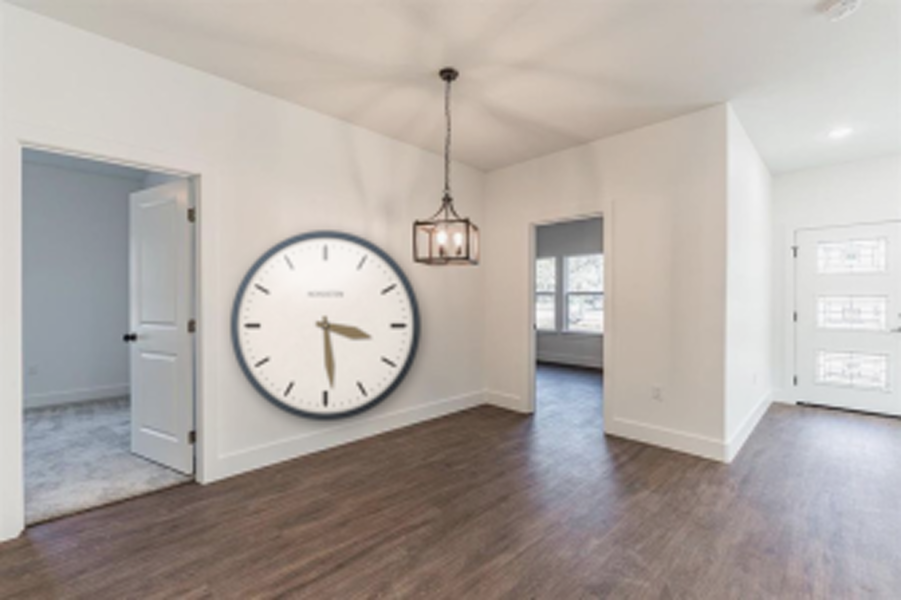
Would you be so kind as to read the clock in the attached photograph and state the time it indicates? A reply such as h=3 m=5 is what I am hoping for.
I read h=3 m=29
